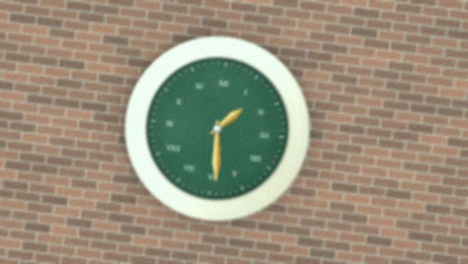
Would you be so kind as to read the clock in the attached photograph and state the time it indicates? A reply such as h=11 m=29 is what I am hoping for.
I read h=1 m=29
